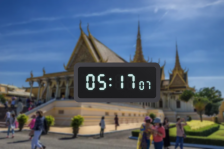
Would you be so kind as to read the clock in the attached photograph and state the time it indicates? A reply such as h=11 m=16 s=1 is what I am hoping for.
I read h=5 m=17 s=7
